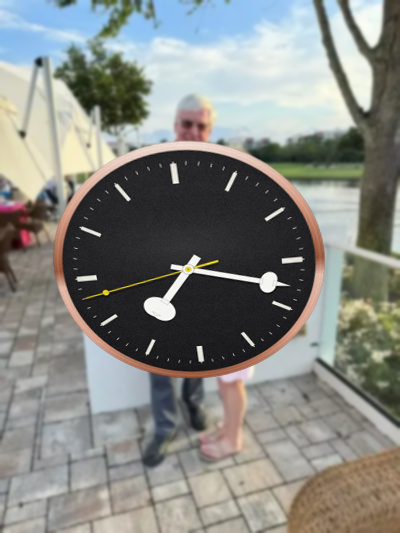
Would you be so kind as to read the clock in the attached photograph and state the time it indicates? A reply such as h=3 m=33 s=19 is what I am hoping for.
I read h=7 m=17 s=43
